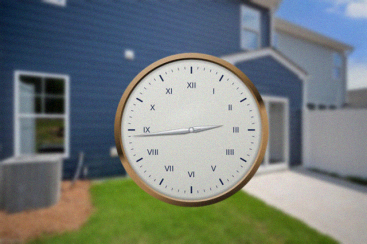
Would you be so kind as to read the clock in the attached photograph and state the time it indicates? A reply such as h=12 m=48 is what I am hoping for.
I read h=2 m=44
